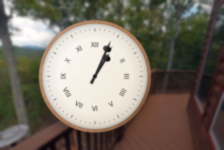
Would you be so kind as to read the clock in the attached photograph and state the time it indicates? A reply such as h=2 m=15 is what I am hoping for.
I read h=1 m=4
